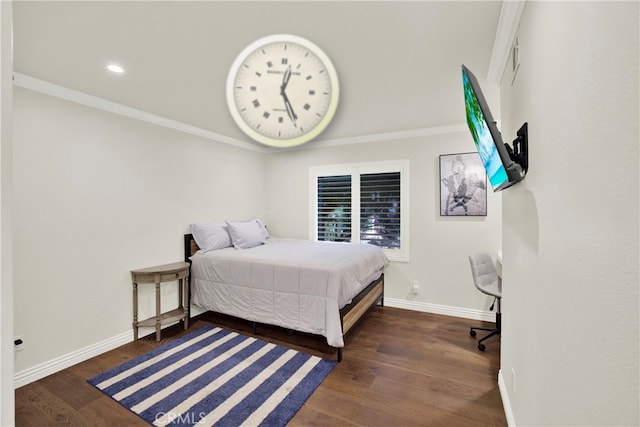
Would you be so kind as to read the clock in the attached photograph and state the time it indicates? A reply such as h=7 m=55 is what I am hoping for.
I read h=12 m=26
